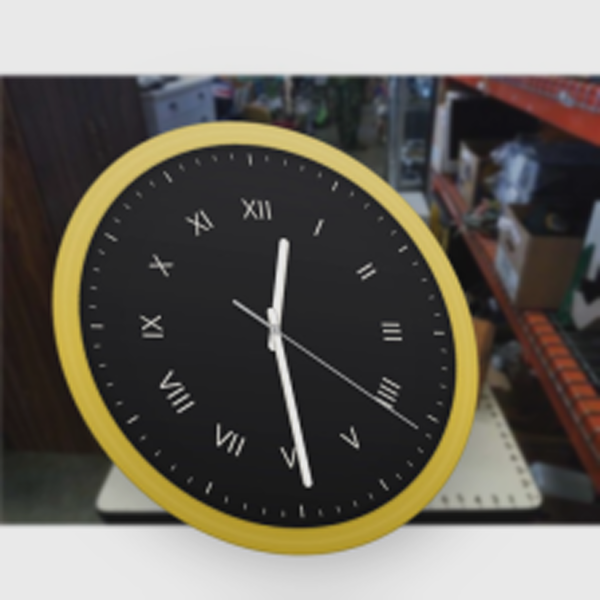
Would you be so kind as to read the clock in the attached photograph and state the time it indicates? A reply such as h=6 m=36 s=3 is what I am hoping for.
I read h=12 m=29 s=21
